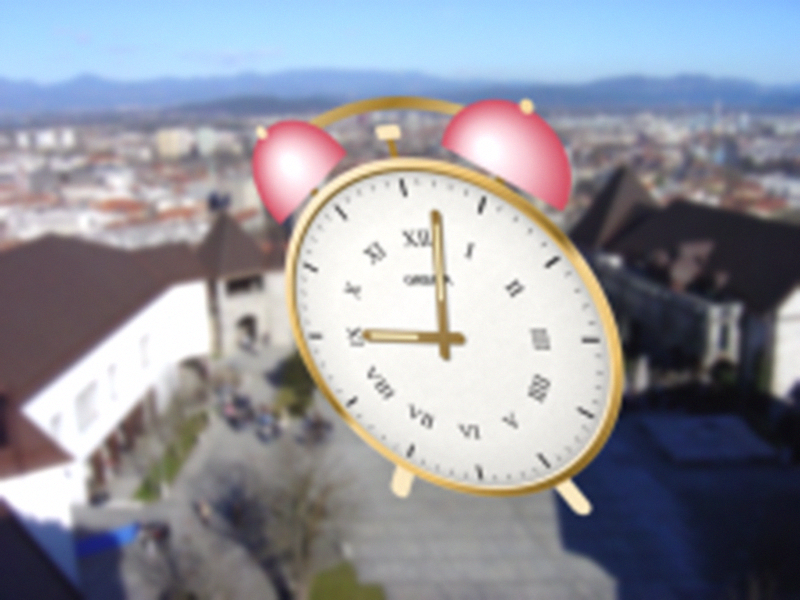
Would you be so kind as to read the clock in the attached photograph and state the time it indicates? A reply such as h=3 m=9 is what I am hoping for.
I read h=9 m=2
